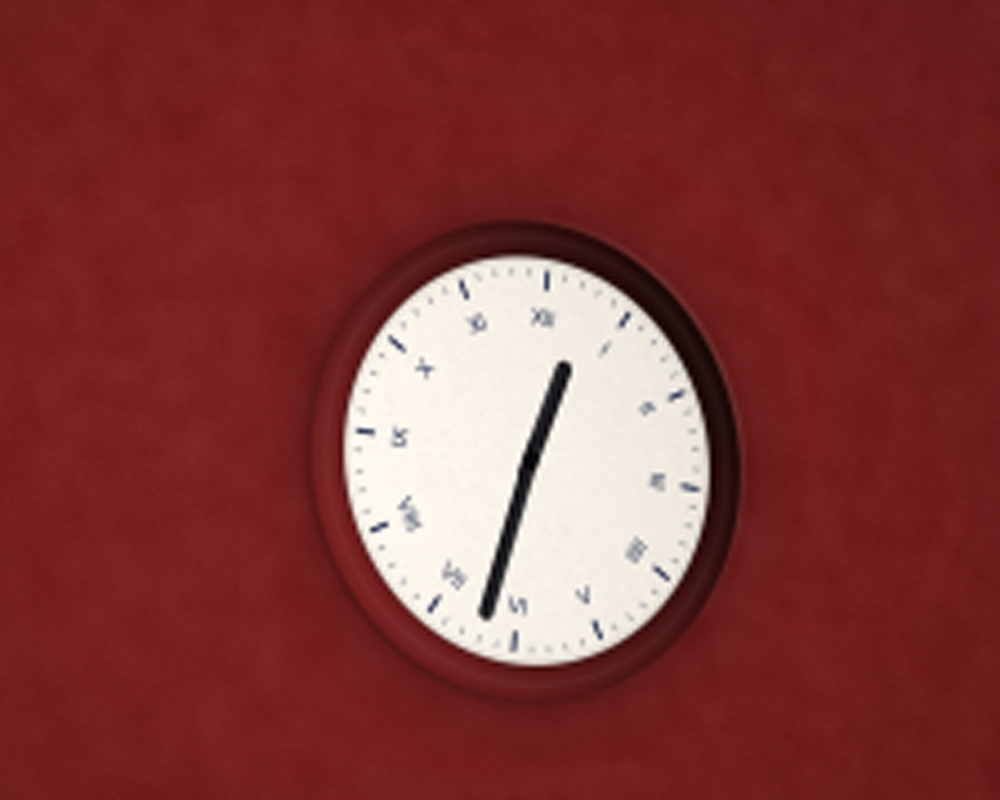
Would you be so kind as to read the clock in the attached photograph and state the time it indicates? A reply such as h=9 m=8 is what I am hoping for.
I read h=12 m=32
